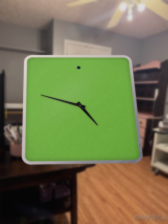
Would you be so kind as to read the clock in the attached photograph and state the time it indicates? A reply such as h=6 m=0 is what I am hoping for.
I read h=4 m=48
